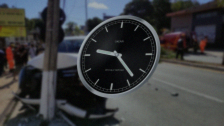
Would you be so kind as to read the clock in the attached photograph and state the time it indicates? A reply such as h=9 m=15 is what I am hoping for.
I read h=9 m=23
